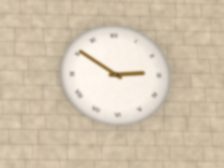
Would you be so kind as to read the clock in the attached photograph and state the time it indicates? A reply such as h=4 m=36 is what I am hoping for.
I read h=2 m=51
